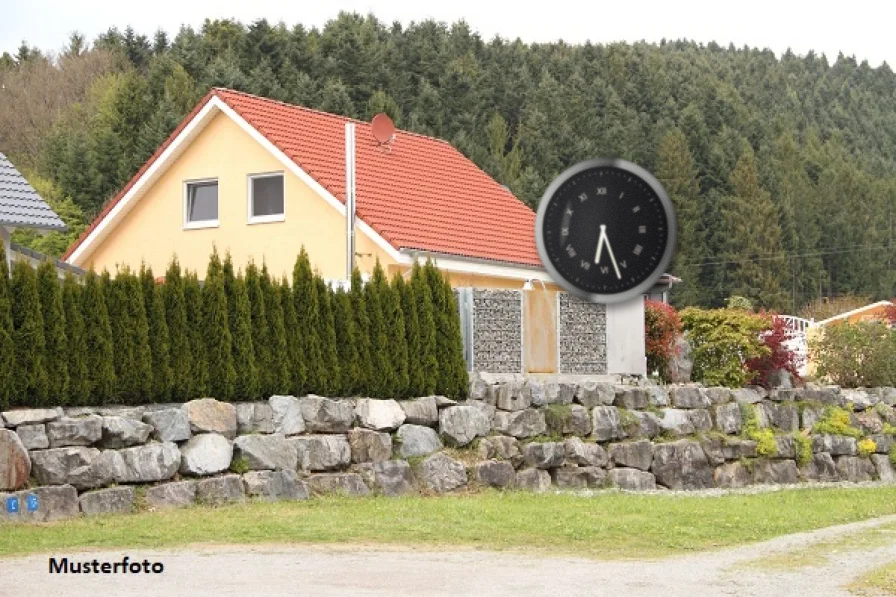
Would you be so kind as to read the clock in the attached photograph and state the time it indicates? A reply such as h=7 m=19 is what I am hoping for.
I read h=6 m=27
